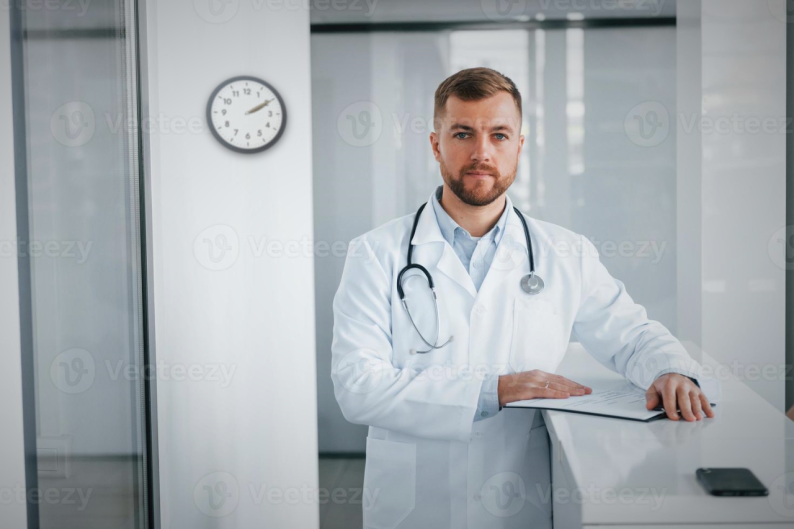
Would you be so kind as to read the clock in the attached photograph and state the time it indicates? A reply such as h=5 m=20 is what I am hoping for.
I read h=2 m=10
